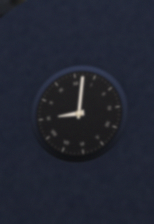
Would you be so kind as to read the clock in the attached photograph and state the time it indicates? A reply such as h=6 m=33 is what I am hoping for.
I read h=9 m=2
